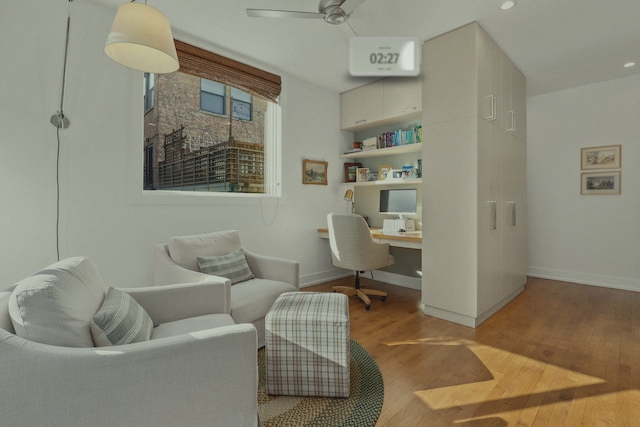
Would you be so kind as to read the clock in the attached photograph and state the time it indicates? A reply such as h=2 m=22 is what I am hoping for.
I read h=2 m=27
